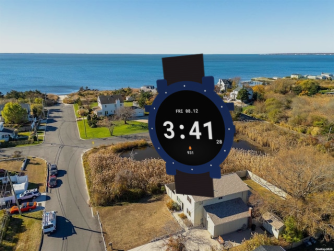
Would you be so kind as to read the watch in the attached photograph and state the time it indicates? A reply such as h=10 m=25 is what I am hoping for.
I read h=3 m=41
